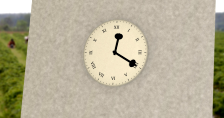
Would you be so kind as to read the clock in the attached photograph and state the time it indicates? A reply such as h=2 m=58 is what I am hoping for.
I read h=12 m=20
